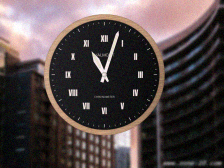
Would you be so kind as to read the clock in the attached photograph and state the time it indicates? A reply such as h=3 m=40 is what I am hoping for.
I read h=11 m=3
